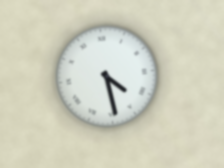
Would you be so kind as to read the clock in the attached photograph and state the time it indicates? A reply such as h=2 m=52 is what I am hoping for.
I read h=4 m=29
